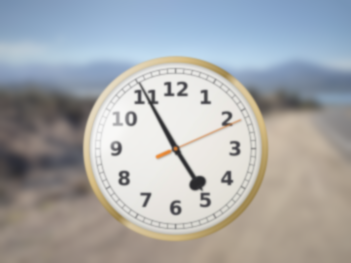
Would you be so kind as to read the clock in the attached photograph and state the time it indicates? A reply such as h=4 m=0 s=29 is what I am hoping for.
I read h=4 m=55 s=11
